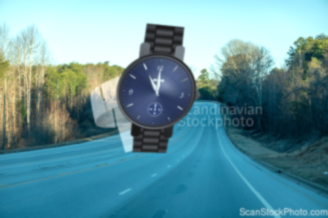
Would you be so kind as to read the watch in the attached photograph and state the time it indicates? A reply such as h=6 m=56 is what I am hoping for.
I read h=11 m=0
